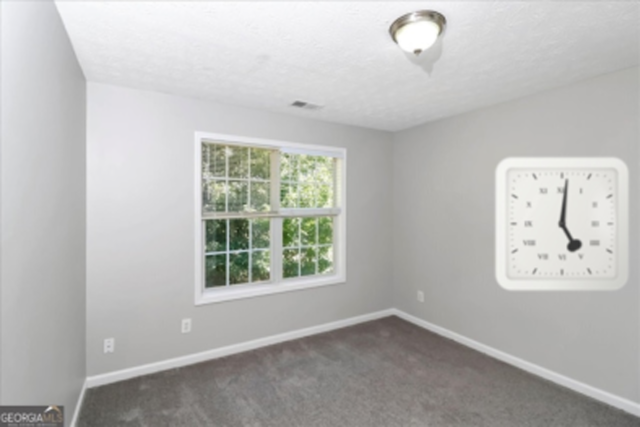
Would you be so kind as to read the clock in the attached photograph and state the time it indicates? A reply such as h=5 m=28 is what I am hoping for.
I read h=5 m=1
